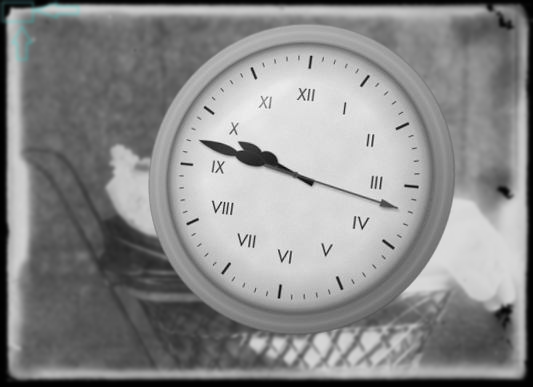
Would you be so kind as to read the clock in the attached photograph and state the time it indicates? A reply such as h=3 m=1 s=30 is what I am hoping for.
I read h=9 m=47 s=17
